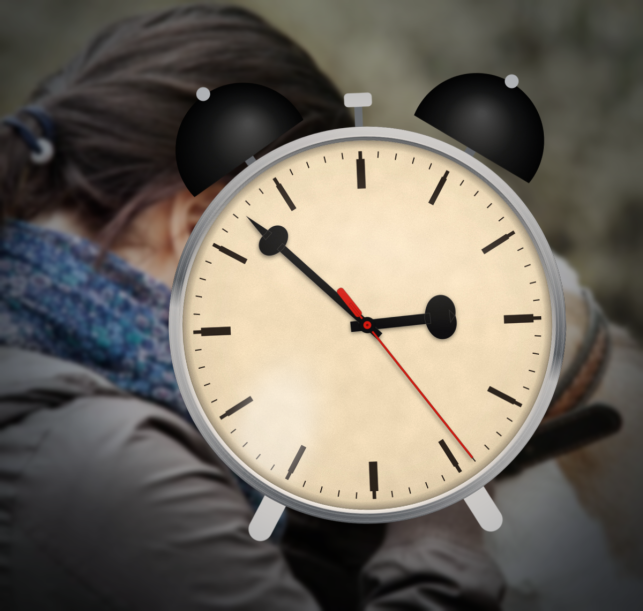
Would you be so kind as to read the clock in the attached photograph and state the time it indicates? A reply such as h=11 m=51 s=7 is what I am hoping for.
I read h=2 m=52 s=24
